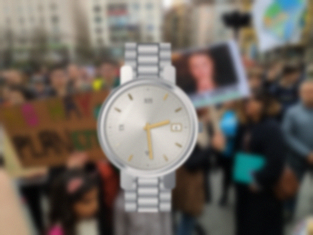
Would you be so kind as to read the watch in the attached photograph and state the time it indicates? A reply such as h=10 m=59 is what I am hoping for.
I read h=2 m=29
